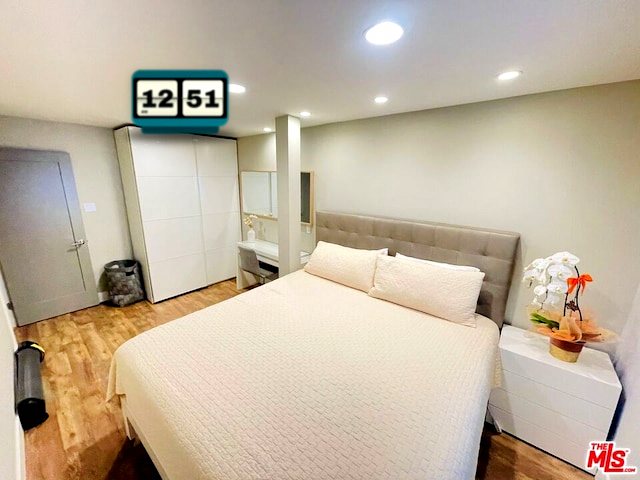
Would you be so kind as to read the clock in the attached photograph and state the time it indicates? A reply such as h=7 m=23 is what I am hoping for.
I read h=12 m=51
